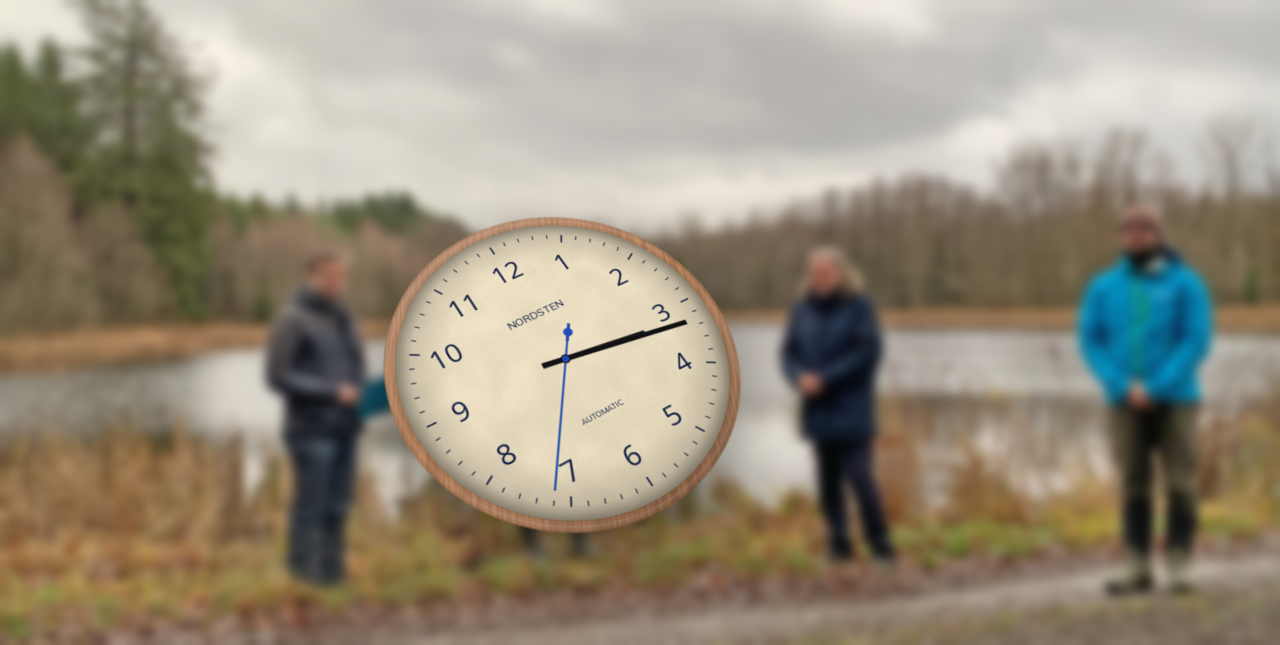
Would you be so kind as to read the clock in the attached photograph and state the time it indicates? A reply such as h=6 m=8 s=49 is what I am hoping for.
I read h=3 m=16 s=36
